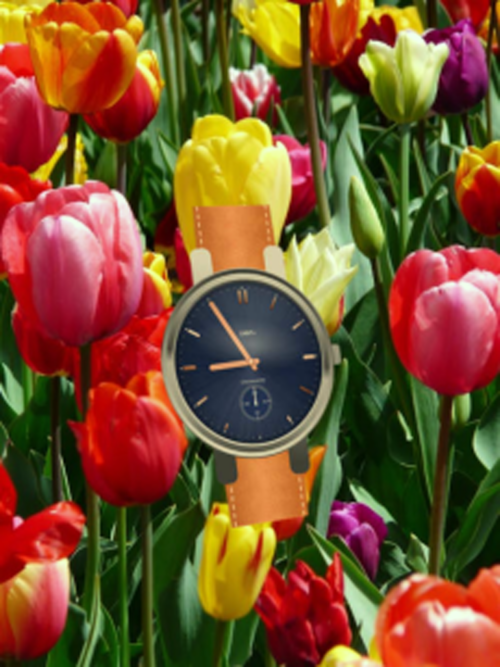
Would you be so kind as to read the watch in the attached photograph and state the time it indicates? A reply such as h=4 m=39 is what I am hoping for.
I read h=8 m=55
